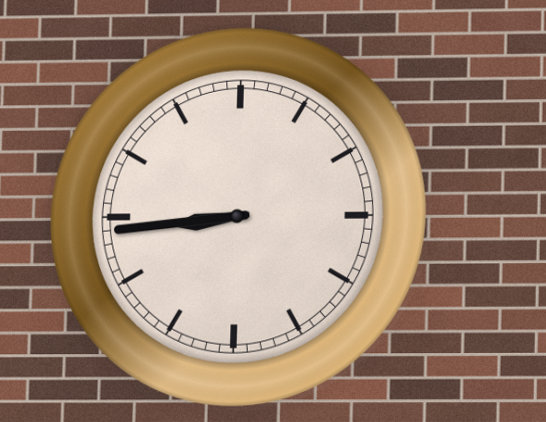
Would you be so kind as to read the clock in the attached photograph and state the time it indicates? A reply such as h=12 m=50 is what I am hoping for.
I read h=8 m=44
